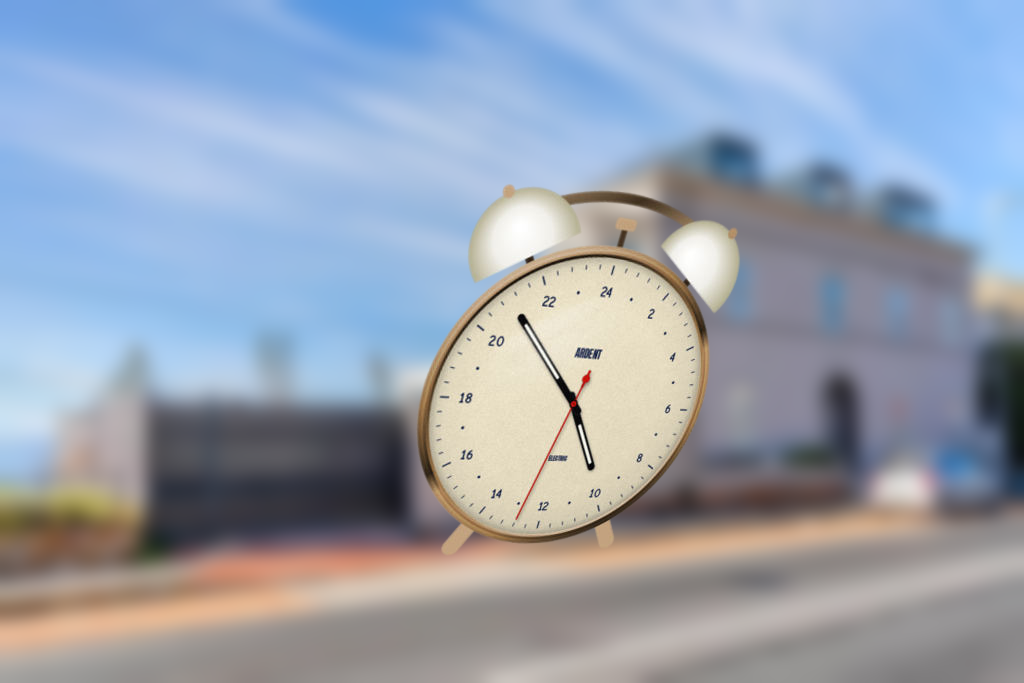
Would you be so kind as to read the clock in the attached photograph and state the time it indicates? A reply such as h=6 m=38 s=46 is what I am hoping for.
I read h=9 m=52 s=32
